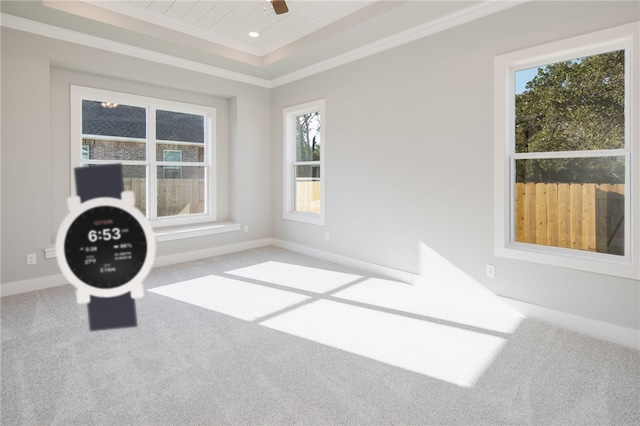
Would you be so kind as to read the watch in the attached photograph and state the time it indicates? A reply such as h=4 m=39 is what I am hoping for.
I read h=6 m=53
